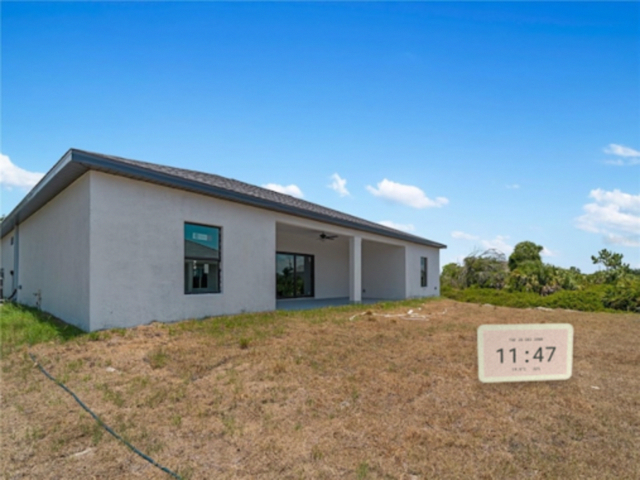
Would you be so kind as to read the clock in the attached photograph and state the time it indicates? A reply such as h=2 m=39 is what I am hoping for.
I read h=11 m=47
